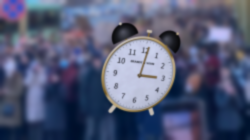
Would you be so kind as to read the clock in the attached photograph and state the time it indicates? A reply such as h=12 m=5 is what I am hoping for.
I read h=3 m=1
